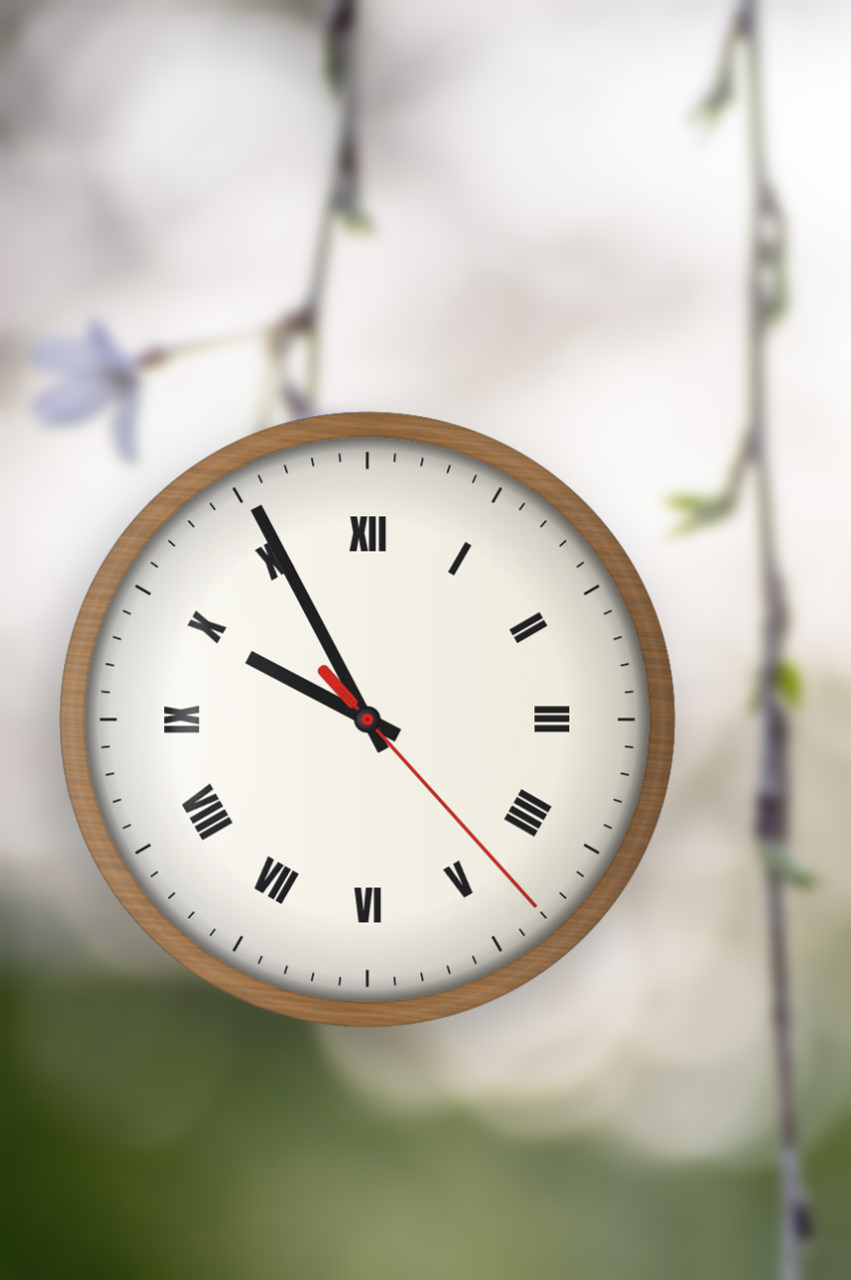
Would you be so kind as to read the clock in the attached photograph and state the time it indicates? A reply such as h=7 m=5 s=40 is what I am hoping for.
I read h=9 m=55 s=23
